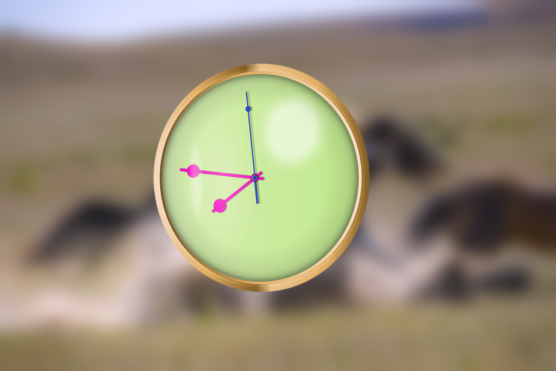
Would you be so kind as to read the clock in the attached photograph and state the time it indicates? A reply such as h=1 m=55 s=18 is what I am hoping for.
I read h=7 m=45 s=59
